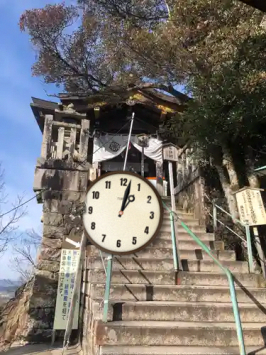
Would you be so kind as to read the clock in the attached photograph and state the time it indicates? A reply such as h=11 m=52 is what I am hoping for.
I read h=1 m=2
